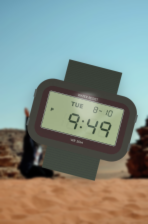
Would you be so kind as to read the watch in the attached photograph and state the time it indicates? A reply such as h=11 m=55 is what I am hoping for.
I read h=9 m=49
